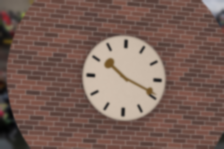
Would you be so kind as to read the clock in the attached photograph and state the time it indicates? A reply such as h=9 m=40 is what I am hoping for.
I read h=10 m=19
